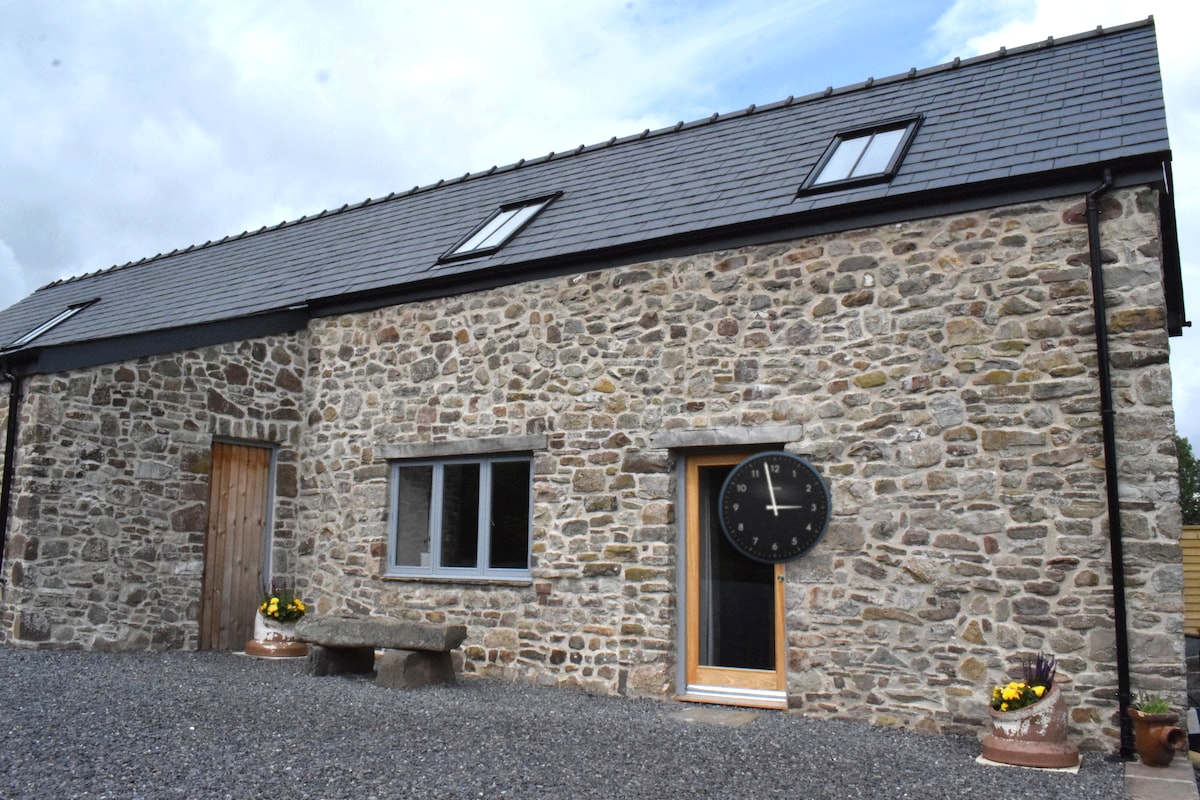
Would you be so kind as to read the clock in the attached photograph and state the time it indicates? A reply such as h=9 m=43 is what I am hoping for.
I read h=2 m=58
